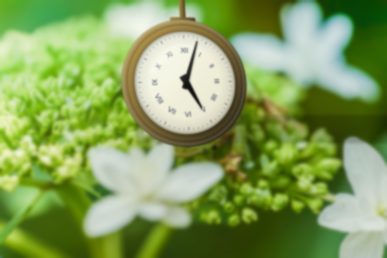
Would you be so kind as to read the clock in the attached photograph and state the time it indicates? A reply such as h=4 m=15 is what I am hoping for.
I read h=5 m=3
